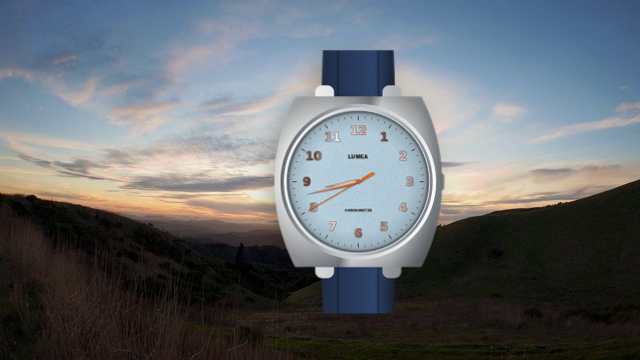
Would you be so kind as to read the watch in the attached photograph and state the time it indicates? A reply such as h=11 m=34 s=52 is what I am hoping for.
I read h=8 m=42 s=40
